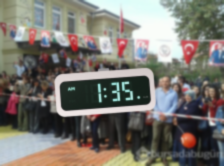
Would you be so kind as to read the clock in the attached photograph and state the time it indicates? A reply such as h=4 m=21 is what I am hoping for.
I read h=1 m=35
